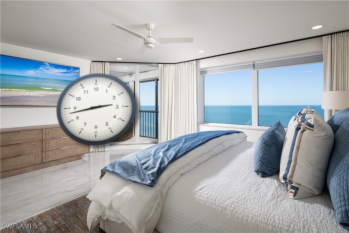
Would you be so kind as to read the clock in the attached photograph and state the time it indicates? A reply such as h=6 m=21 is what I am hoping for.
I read h=2 m=43
